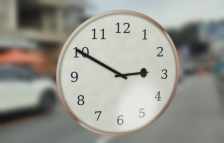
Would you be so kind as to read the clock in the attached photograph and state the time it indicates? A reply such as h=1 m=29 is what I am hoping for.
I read h=2 m=50
